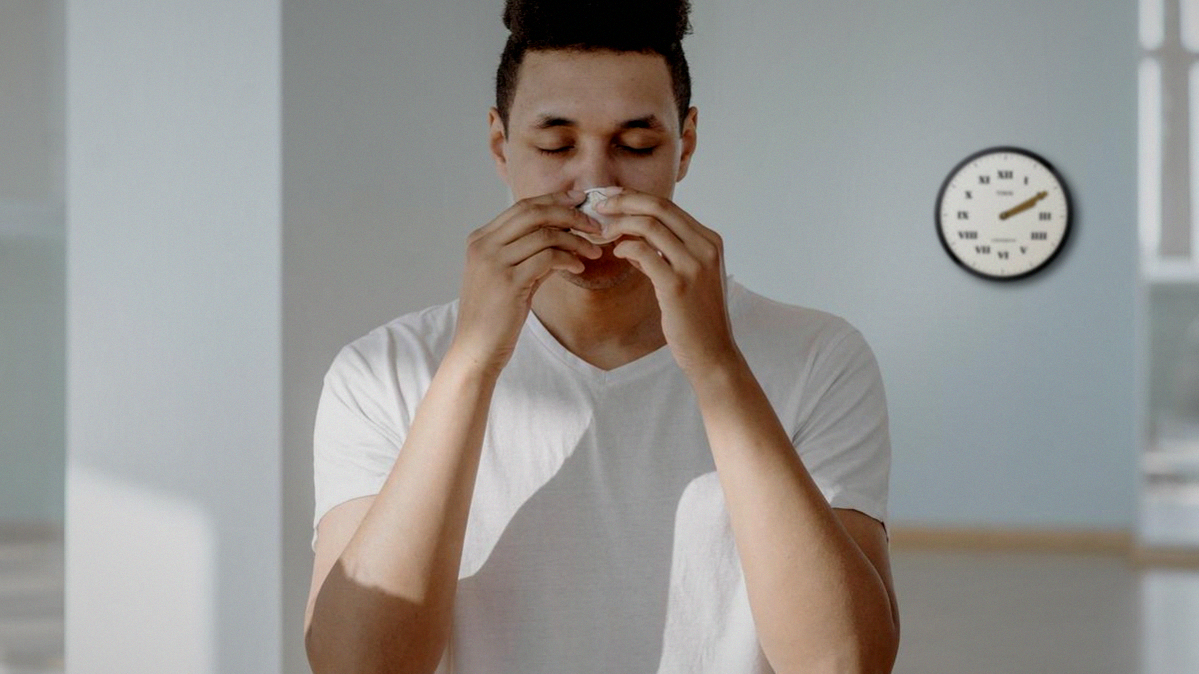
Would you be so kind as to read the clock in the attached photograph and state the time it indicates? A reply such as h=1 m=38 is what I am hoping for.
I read h=2 m=10
